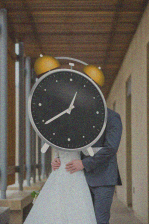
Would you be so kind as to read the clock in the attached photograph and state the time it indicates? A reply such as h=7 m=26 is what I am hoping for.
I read h=12 m=39
